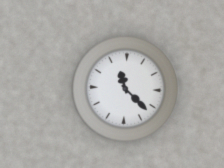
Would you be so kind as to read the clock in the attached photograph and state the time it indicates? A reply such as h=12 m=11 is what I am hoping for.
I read h=11 m=22
